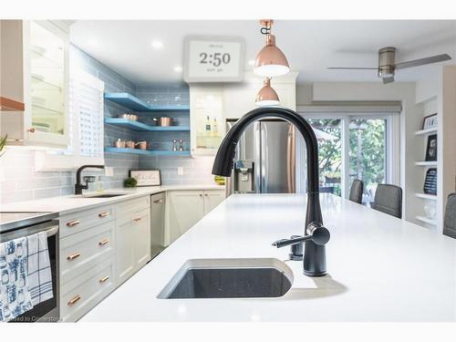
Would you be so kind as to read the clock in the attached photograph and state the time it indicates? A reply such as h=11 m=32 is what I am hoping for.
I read h=2 m=50
